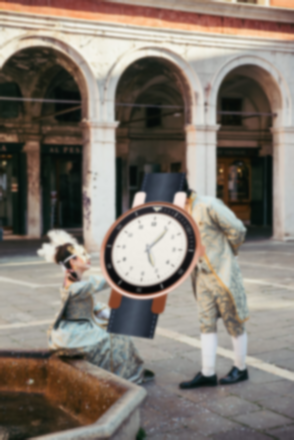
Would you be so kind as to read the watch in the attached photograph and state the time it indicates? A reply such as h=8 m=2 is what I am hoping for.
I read h=5 m=6
